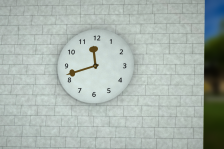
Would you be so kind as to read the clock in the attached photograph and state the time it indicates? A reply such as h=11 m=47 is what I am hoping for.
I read h=11 m=42
